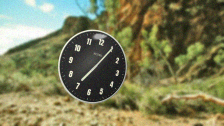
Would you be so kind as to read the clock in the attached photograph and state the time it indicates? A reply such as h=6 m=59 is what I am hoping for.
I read h=7 m=5
